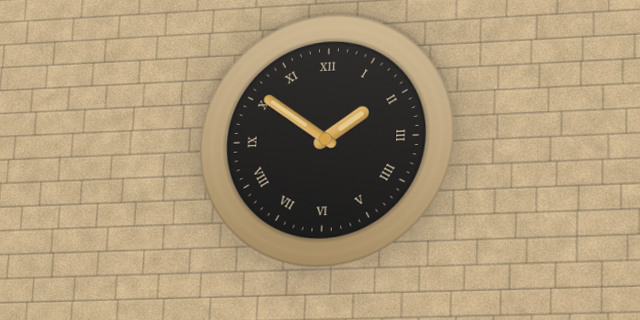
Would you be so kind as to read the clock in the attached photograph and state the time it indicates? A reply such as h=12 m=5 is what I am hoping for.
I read h=1 m=51
